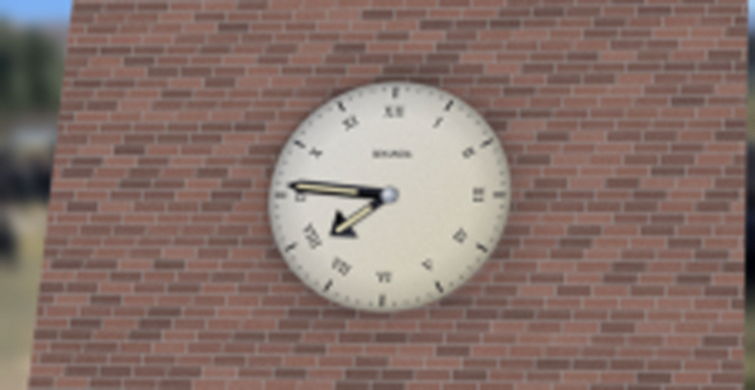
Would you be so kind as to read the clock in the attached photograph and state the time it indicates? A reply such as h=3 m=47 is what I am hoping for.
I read h=7 m=46
